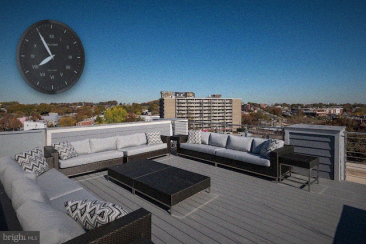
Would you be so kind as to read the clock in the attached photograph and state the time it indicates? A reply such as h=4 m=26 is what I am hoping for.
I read h=7 m=55
